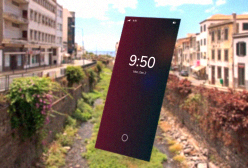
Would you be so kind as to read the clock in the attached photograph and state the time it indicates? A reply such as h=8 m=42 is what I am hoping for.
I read h=9 m=50
